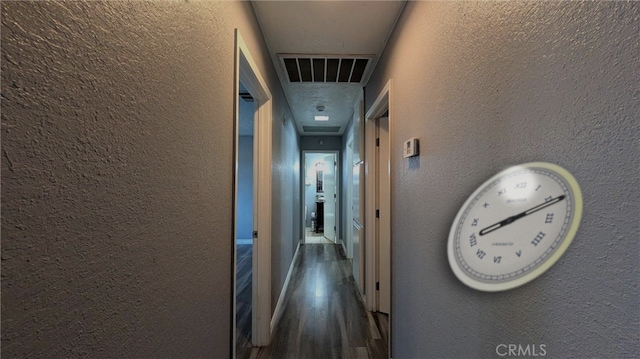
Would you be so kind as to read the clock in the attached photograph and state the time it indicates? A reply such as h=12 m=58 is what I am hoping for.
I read h=8 m=11
